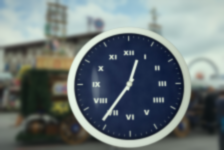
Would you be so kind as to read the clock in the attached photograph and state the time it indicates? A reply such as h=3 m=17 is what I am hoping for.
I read h=12 m=36
